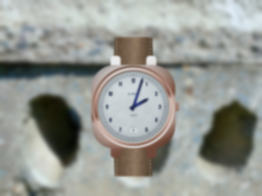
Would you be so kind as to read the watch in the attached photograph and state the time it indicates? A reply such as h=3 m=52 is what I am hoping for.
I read h=2 m=3
